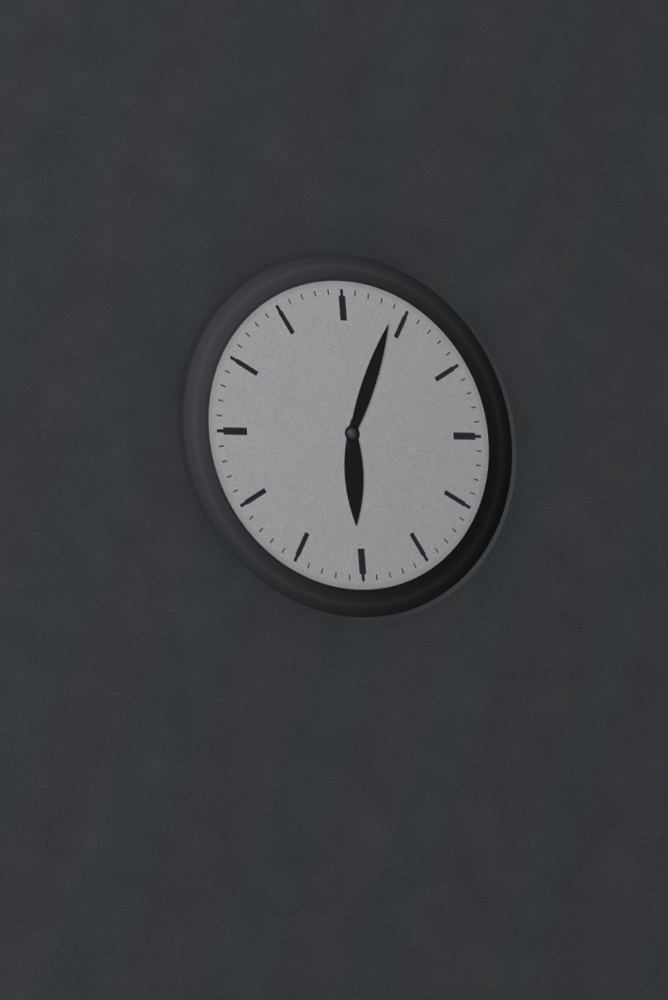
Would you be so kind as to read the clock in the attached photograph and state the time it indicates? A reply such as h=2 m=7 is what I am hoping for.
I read h=6 m=4
